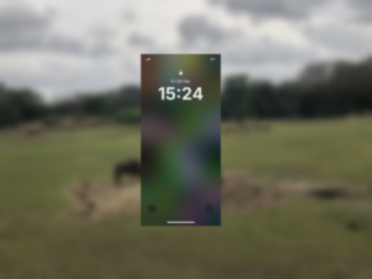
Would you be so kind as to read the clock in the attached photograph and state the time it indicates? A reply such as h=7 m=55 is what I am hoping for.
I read h=15 m=24
